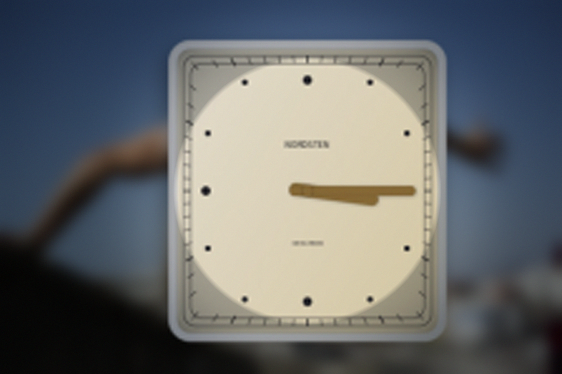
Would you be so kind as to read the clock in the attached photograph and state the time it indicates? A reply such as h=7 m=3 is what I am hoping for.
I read h=3 m=15
